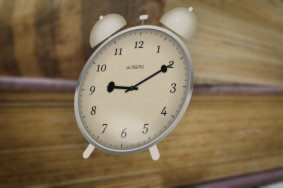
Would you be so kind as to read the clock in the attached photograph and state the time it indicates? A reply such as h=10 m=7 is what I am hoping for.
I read h=9 m=10
